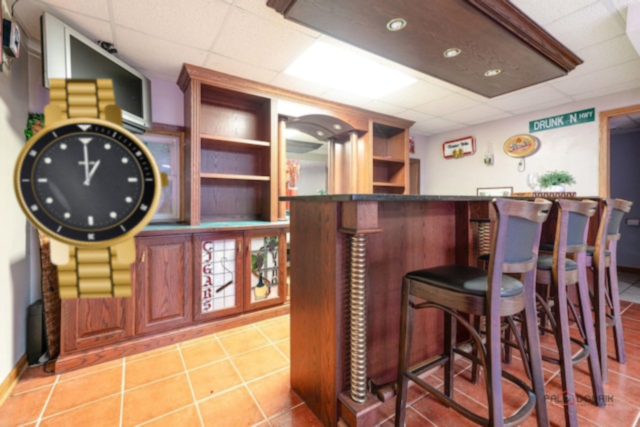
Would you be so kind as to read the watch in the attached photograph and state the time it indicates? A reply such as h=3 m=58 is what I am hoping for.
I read h=1 m=0
